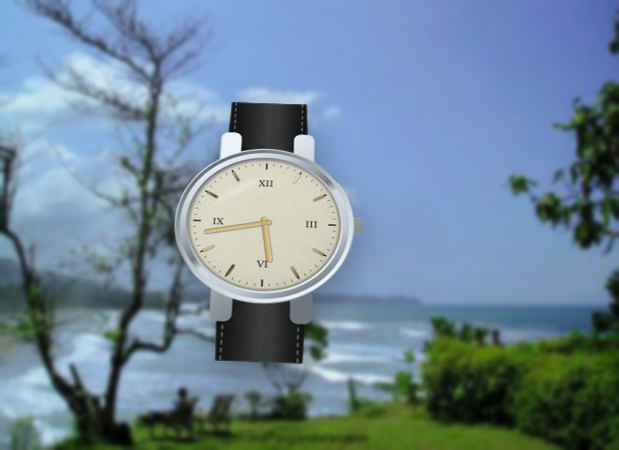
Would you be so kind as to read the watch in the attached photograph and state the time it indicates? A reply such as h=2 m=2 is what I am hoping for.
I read h=5 m=43
